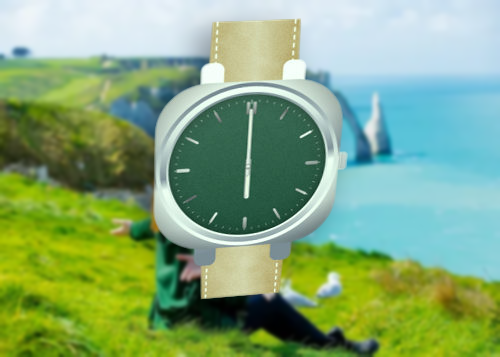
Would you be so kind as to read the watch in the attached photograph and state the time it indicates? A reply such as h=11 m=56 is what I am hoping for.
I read h=6 m=0
